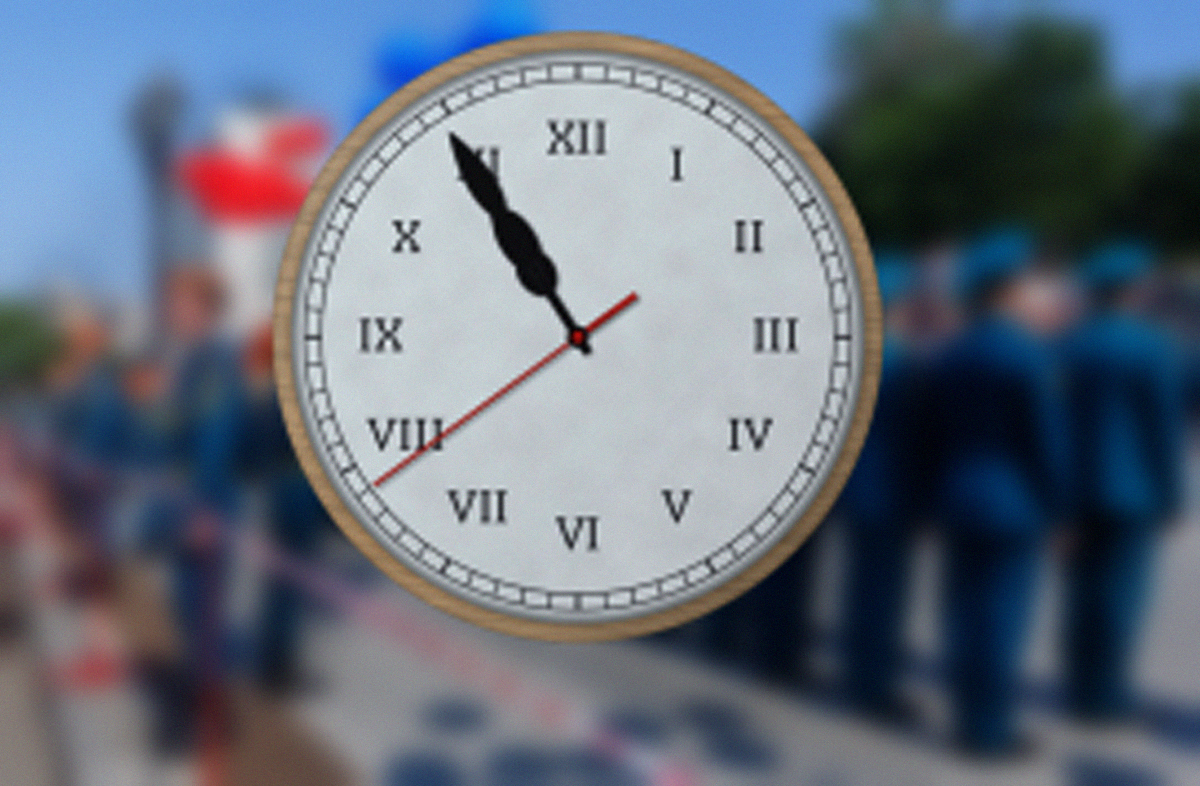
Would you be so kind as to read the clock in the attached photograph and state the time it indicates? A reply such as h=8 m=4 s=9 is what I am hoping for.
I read h=10 m=54 s=39
